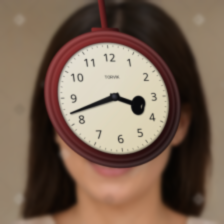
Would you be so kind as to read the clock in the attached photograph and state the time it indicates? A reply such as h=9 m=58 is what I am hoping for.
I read h=3 m=42
